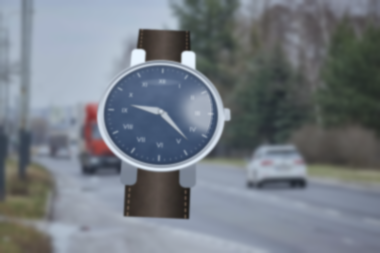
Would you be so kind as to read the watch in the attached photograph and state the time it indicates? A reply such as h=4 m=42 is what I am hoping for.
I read h=9 m=23
